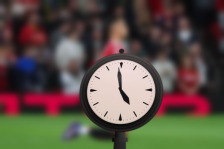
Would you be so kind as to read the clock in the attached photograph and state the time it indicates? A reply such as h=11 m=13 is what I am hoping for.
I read h=4 m=59
